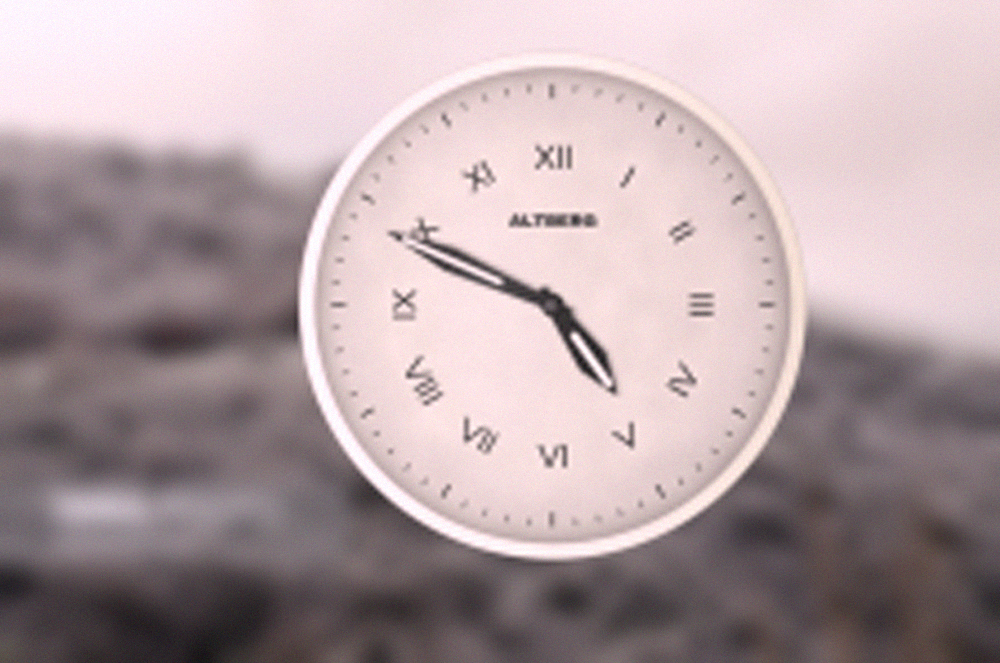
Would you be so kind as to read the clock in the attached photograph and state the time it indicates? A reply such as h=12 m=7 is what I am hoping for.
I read h=4 m=49
